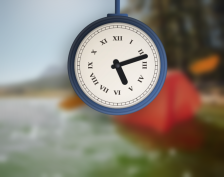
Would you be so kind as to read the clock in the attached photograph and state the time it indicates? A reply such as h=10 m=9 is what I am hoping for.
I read h=5 m=12
